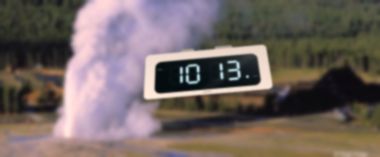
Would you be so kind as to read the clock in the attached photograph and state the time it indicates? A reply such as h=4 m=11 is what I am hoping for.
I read h=10 m=13
